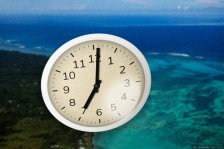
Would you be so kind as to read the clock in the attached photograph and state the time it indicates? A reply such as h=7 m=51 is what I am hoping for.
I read h=7 m=1
